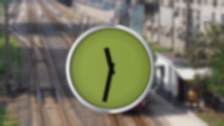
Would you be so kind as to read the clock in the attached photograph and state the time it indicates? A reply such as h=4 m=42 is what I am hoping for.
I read h=11 m=32
